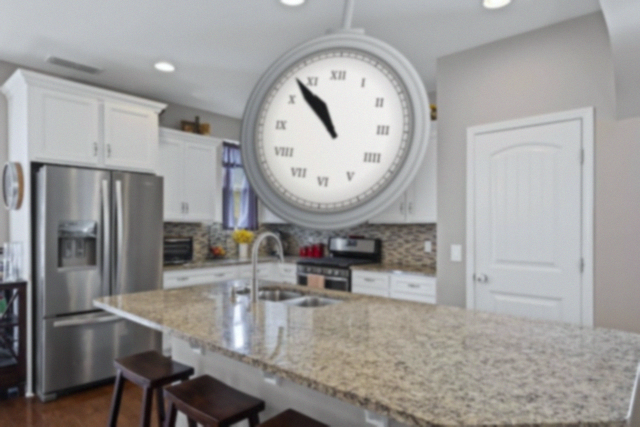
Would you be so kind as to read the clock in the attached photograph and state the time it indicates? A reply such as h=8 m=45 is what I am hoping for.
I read h=10 m=53
